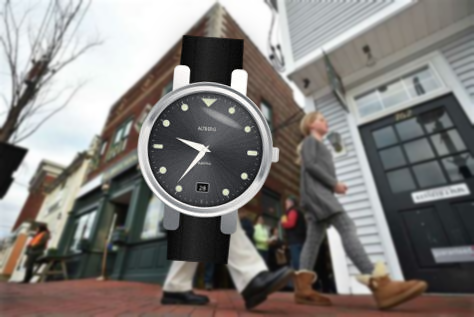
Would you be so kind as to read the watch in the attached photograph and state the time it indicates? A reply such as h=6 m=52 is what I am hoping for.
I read h=9 m=36
